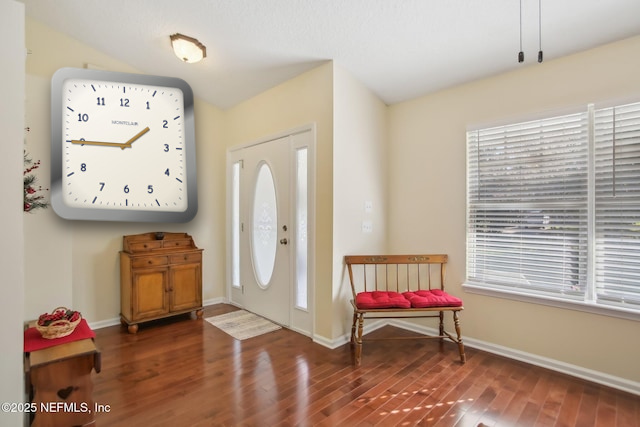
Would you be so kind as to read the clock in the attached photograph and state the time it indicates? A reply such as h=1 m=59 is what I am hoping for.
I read h=1 m=45
